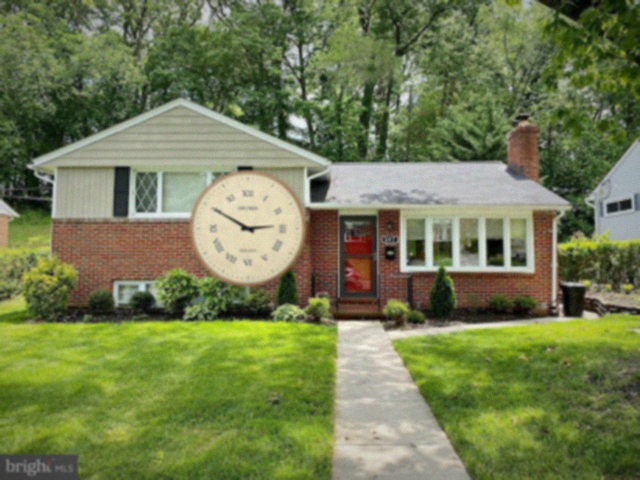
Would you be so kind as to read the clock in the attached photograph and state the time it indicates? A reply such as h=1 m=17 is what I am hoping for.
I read h=2 m=50
